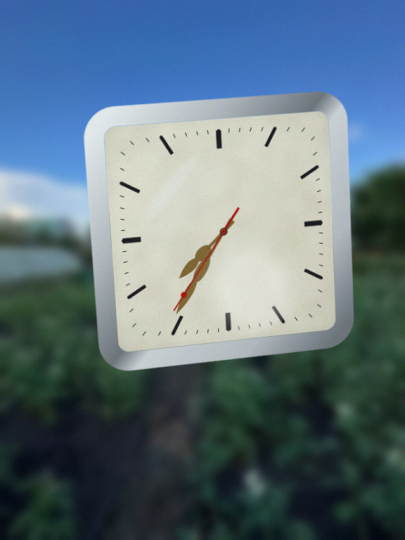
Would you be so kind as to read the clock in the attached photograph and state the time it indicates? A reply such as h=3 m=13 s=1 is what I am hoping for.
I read h=7 m=35 s=36
